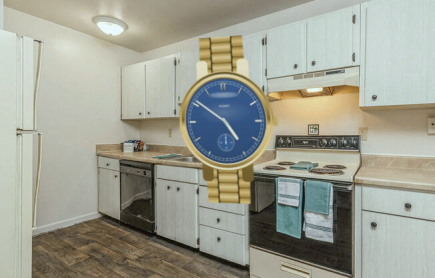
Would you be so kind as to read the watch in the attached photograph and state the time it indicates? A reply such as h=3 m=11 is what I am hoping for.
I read h=4 m=51
